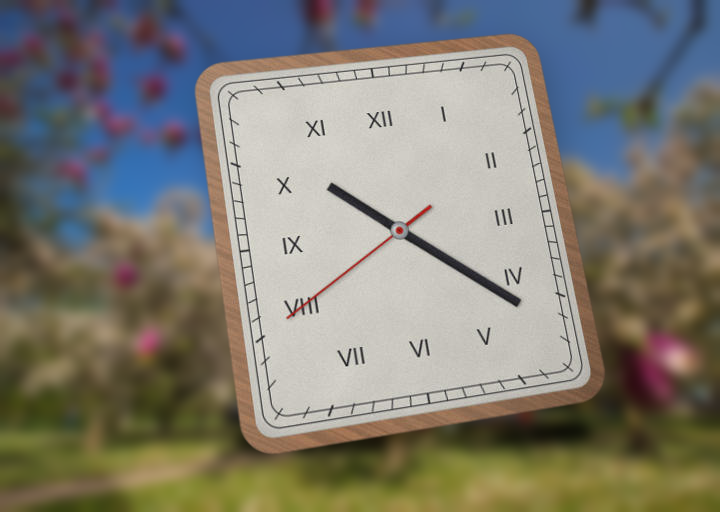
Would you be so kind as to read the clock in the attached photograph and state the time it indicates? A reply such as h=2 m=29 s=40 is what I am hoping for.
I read h=10 m=21 s=40
